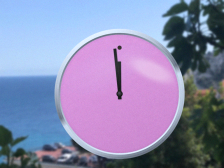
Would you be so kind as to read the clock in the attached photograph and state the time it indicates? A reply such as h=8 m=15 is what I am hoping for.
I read h=11 m=59
